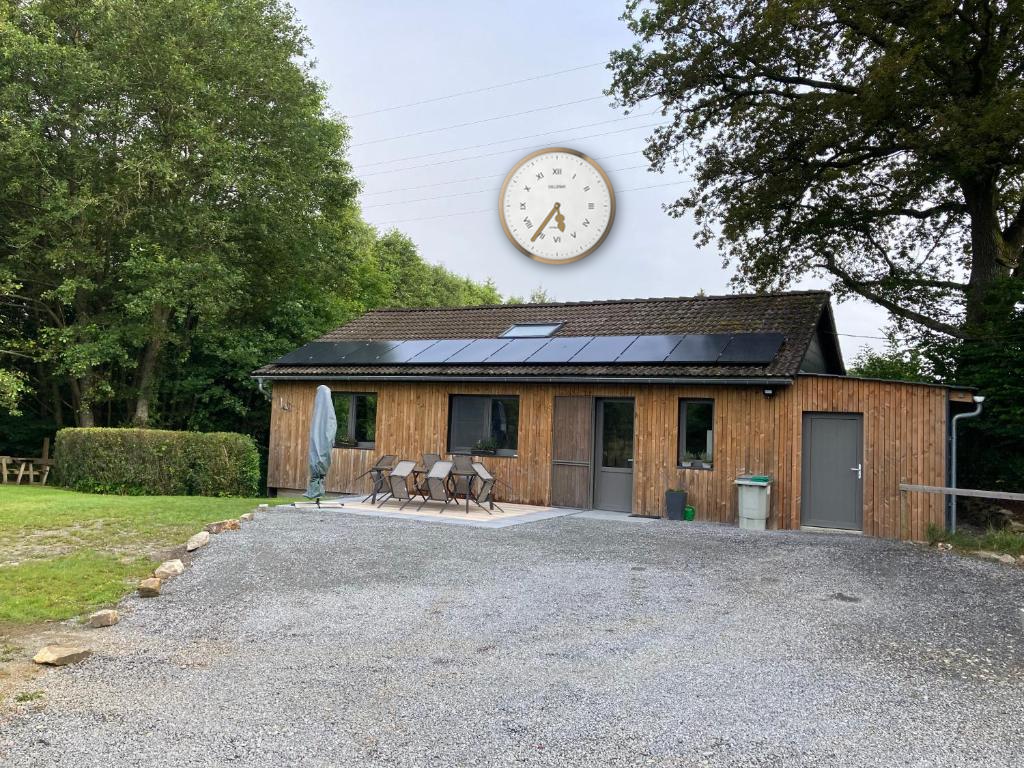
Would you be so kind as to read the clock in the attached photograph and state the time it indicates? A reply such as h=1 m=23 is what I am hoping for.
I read h=5 m=36
